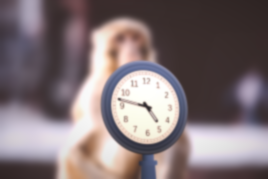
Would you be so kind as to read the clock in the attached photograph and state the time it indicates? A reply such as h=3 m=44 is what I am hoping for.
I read h=4 m=47
